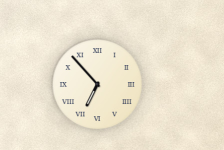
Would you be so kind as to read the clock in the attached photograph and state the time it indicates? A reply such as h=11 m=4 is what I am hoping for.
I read h=6 m=53
